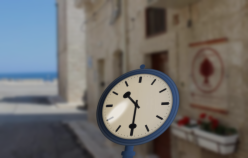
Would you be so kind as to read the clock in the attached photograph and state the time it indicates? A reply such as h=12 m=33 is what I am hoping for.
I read h=10 m=30
